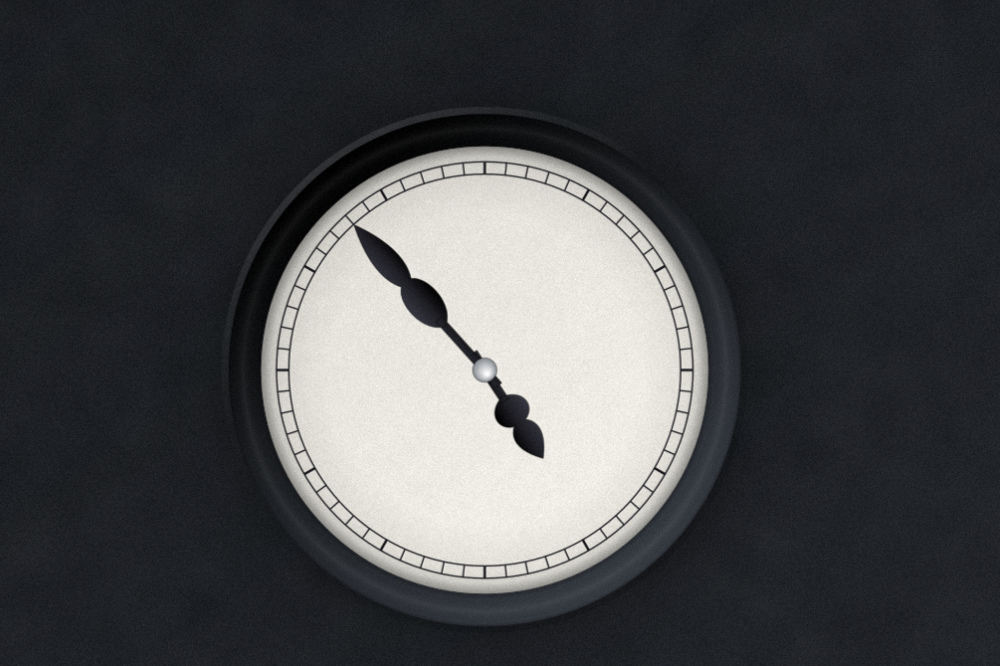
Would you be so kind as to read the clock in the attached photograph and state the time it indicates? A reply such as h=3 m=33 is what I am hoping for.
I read h=4 m=53
